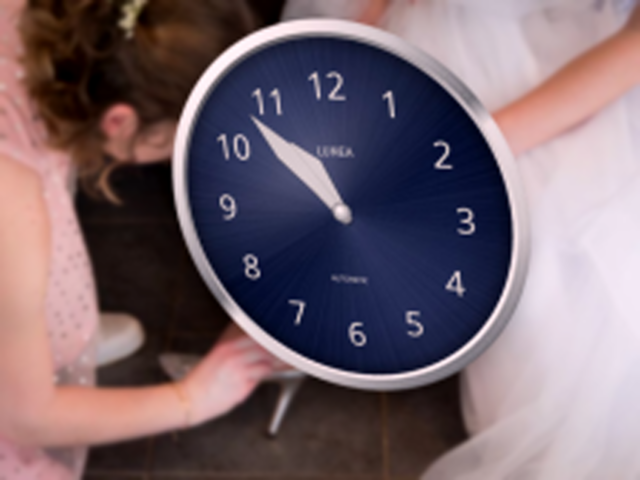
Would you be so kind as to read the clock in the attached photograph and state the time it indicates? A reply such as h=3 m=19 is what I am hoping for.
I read h=10 m=53
